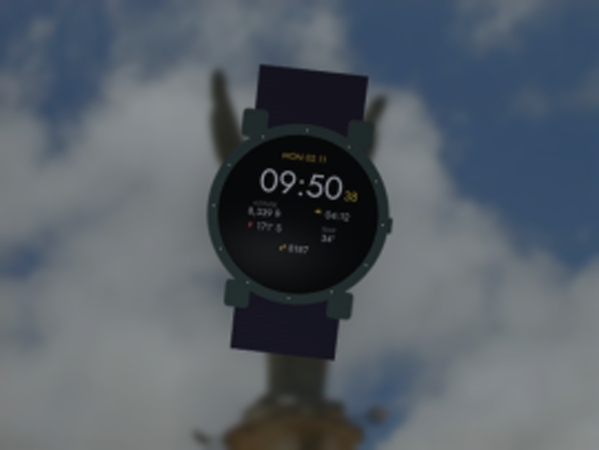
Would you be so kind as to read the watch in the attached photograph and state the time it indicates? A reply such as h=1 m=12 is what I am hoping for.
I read h=9 m=50
